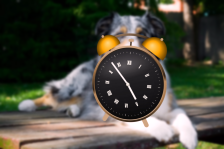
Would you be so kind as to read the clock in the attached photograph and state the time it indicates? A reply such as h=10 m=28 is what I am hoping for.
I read h=4 m=53
